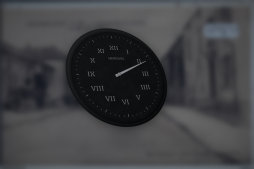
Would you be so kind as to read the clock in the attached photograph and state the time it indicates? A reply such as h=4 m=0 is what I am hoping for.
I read h=2 m=11
